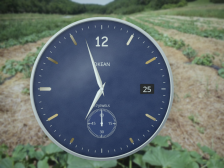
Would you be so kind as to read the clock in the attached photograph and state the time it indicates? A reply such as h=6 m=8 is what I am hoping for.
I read h=6 m=57
